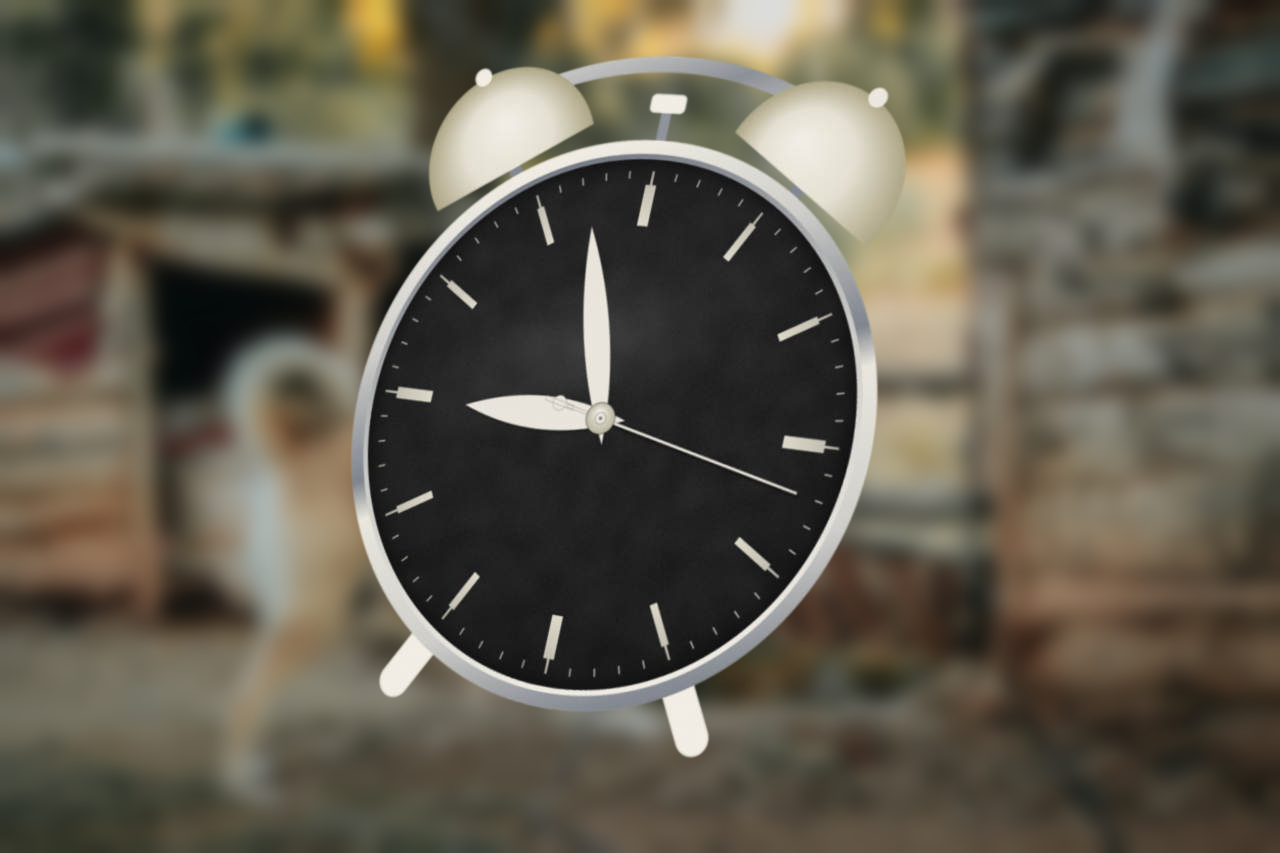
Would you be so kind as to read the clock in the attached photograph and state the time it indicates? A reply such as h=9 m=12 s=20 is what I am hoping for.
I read h=8 m=57 s=17
